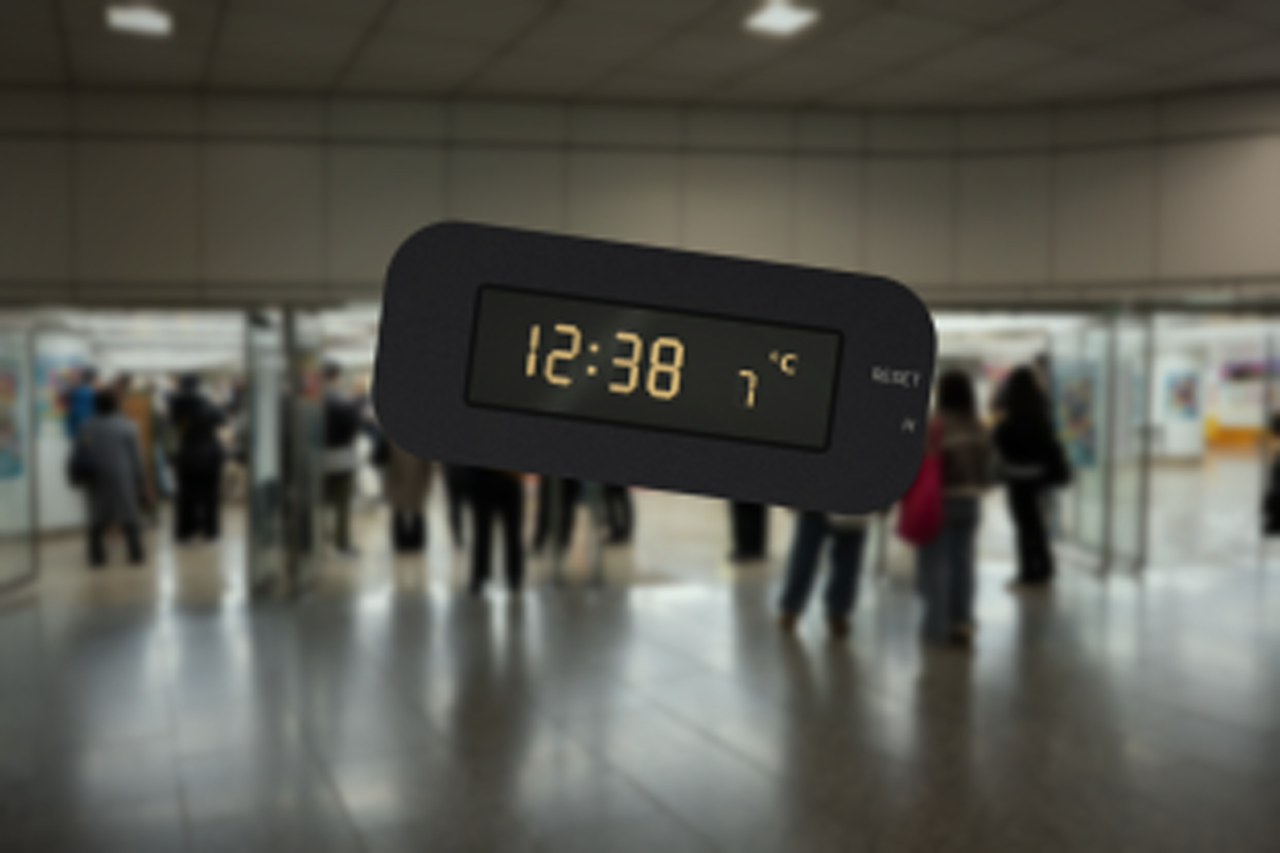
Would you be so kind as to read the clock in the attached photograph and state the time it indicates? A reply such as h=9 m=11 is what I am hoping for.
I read h=12 m=38
